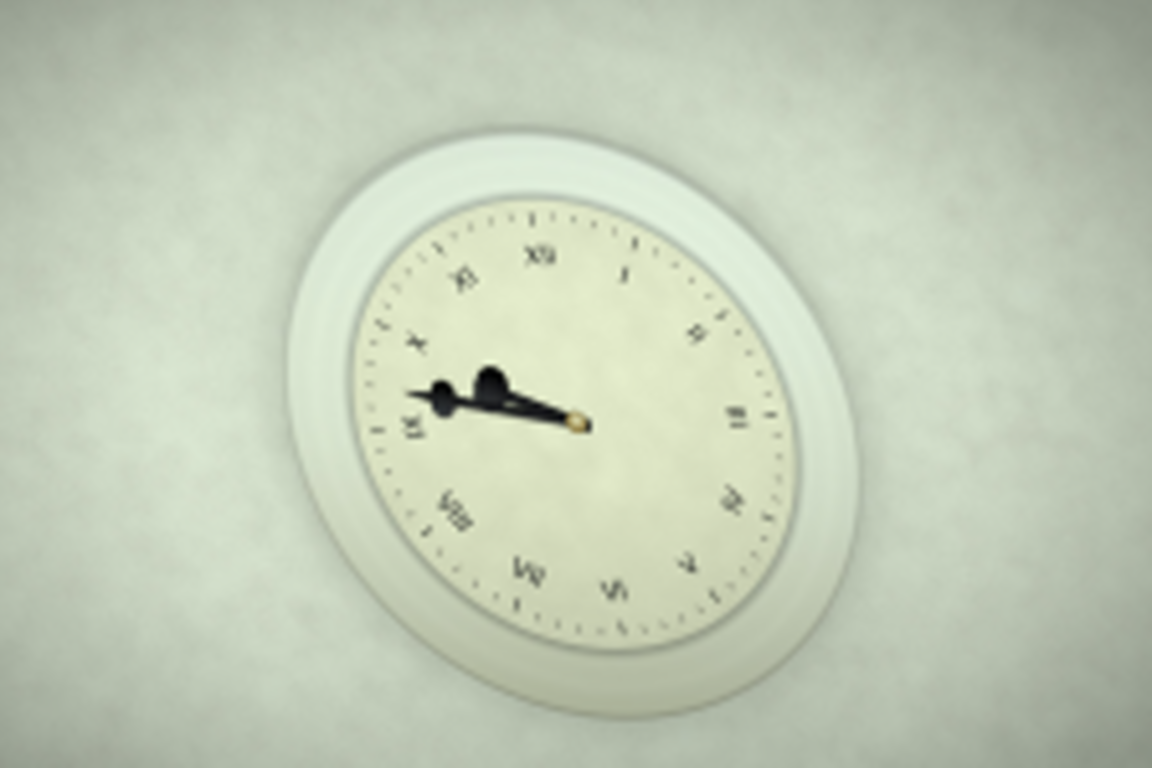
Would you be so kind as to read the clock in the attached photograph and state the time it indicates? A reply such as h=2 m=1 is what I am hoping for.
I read h=9 m=47
